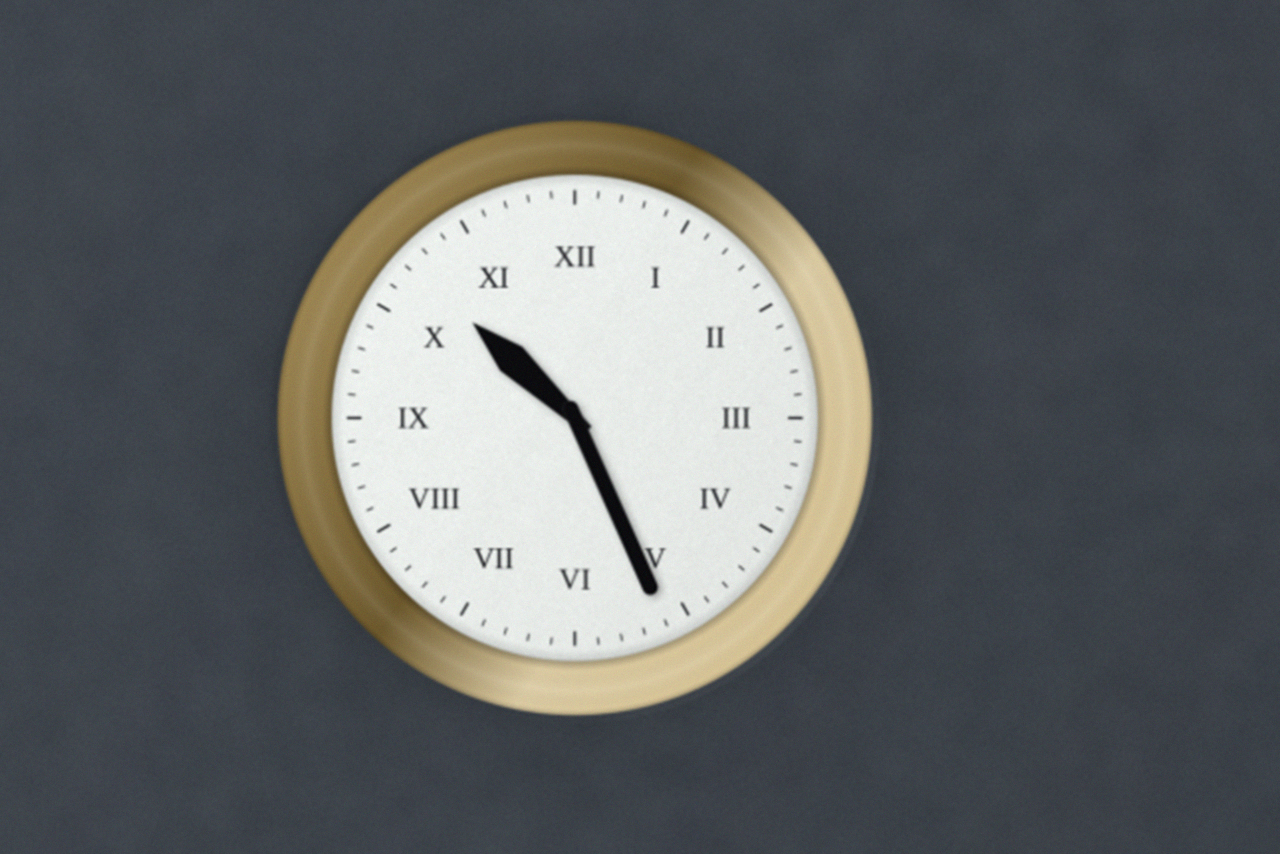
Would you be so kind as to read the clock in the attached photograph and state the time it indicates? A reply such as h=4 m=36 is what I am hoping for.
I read h=10 m=26
